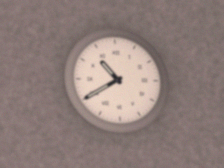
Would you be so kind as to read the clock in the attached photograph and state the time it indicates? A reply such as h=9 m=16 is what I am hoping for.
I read h=10 m=40
